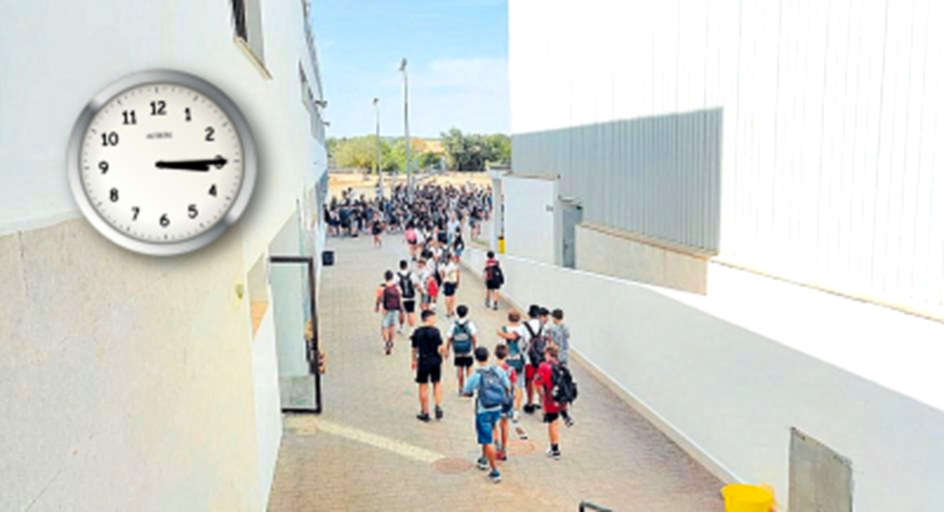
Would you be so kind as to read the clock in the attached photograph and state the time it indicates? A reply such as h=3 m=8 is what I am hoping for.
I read h=3 m=15
